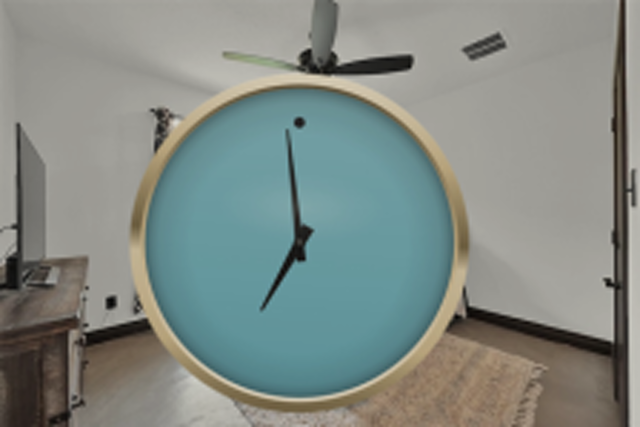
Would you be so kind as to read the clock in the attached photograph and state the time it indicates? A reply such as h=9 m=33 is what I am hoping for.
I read h=6 m=59
